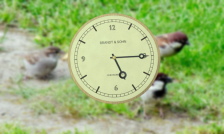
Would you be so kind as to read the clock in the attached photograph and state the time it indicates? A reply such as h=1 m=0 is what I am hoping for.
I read h=5 m=15
